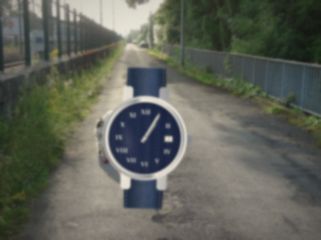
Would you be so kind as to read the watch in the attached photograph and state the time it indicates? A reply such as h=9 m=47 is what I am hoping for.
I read h=1 m=5
